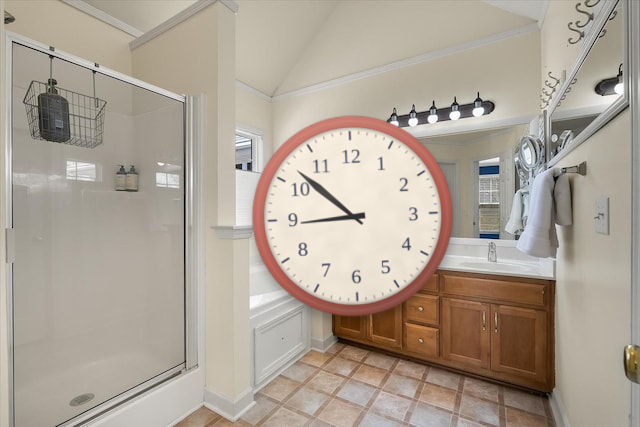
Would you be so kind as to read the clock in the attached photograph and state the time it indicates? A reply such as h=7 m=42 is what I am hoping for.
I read h=8 m=52
